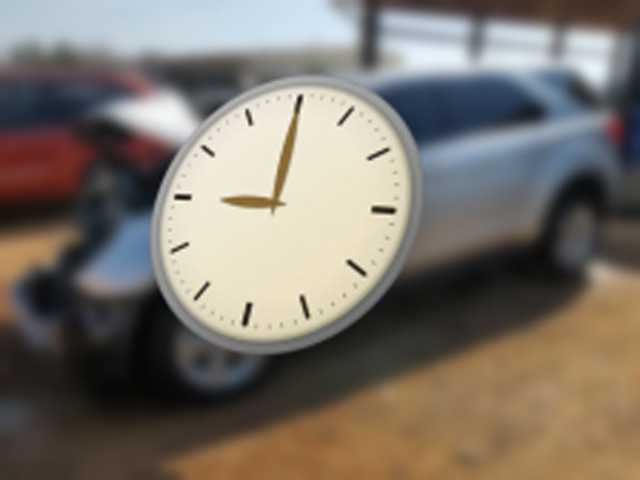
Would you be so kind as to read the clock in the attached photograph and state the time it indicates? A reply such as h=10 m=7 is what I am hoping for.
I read h=9 m=0
